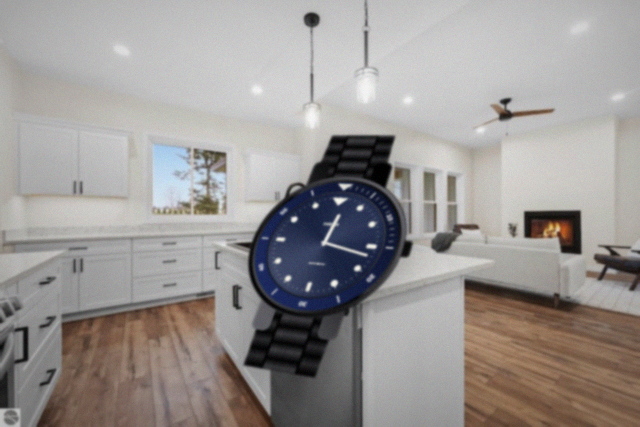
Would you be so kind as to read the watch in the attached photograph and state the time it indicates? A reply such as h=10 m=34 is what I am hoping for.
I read h=12 m=17
